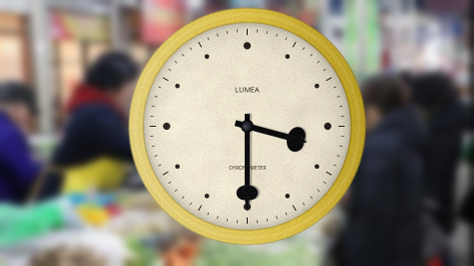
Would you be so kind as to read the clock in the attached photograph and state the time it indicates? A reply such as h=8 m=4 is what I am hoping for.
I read h=3 m=30
